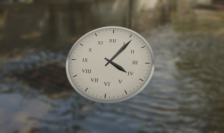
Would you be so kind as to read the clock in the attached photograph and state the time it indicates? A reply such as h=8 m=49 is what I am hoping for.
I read h=4 m=6
